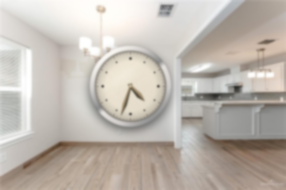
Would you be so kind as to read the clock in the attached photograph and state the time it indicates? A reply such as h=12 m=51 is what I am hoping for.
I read h=4 m=33
